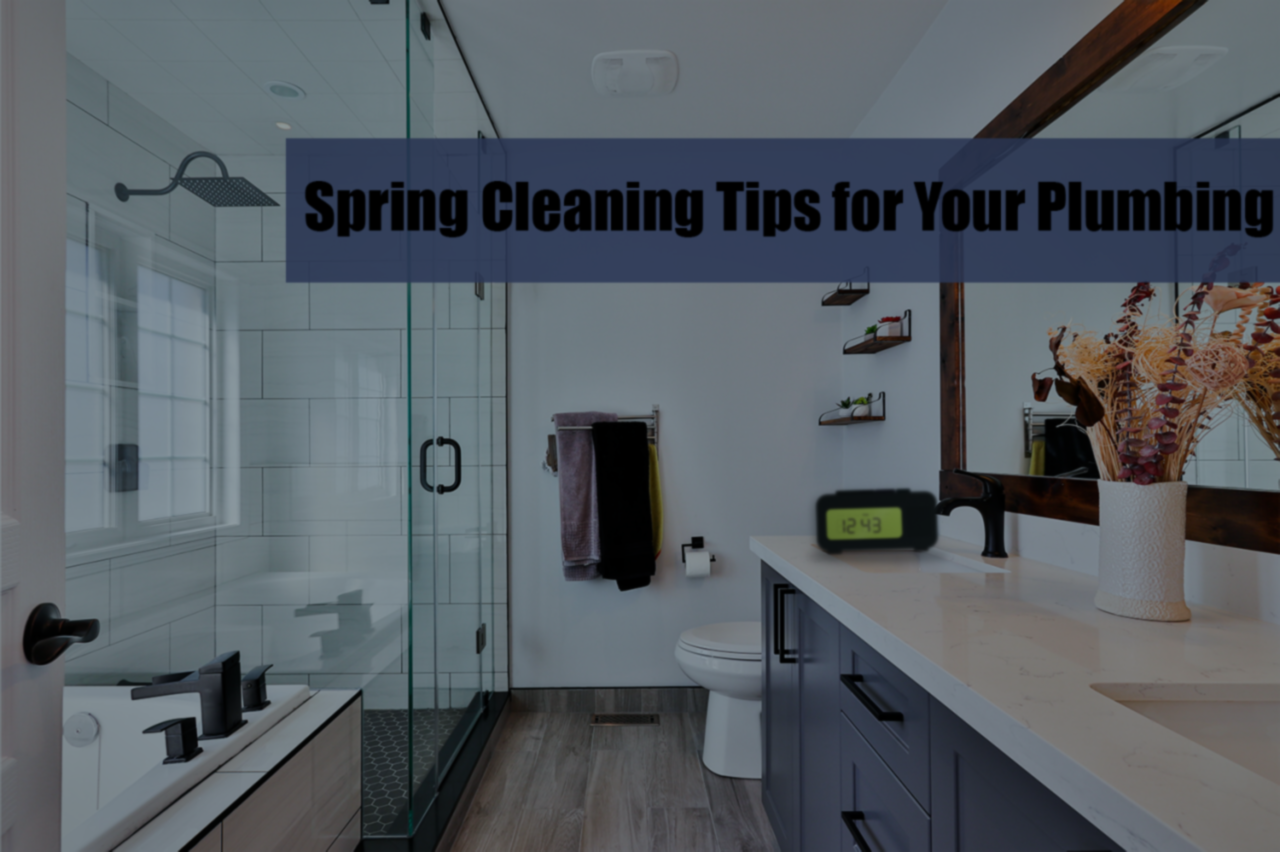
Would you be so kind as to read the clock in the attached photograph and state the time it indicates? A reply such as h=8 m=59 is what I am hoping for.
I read h=12 m=43
